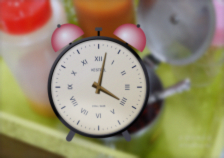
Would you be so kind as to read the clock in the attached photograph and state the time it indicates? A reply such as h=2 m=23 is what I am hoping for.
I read h=4 m=2
